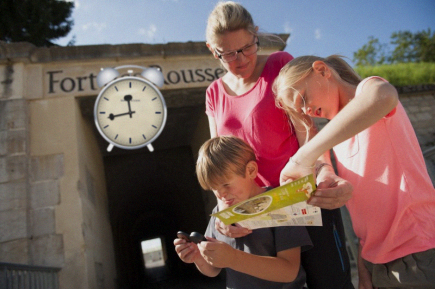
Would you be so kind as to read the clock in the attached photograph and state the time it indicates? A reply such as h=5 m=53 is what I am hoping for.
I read h=11 m=43
